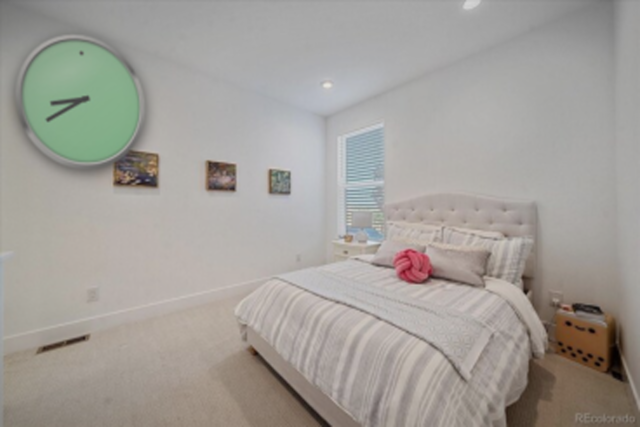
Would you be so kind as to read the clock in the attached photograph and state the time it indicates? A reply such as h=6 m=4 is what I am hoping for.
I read h=8 m=40
